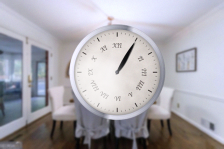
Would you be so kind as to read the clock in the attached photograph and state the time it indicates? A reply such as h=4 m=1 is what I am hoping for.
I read h=1 m=5
